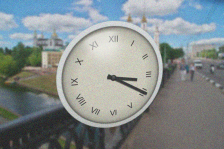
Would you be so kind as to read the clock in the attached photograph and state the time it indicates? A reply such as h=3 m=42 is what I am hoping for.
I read h=3 m=20
